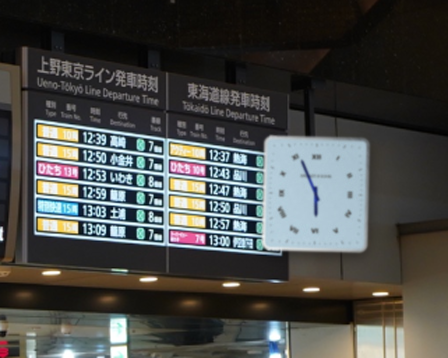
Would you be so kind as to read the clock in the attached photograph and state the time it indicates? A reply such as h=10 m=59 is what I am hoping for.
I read h=5 m=56
